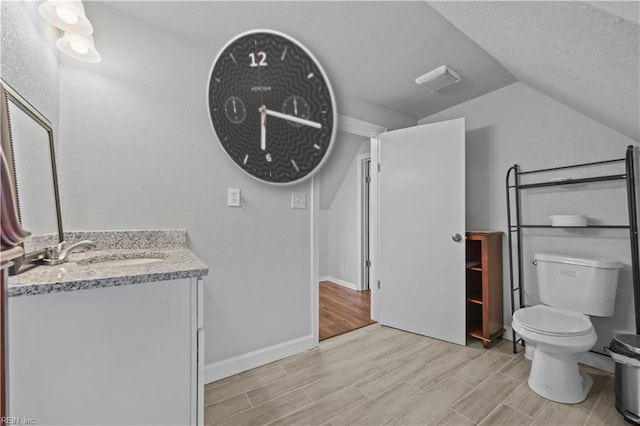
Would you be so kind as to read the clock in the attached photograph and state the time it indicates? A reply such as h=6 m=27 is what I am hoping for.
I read h=6 m=17
